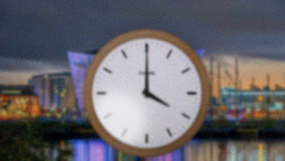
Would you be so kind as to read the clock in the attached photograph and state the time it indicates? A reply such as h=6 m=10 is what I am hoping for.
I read h=4 m=0
